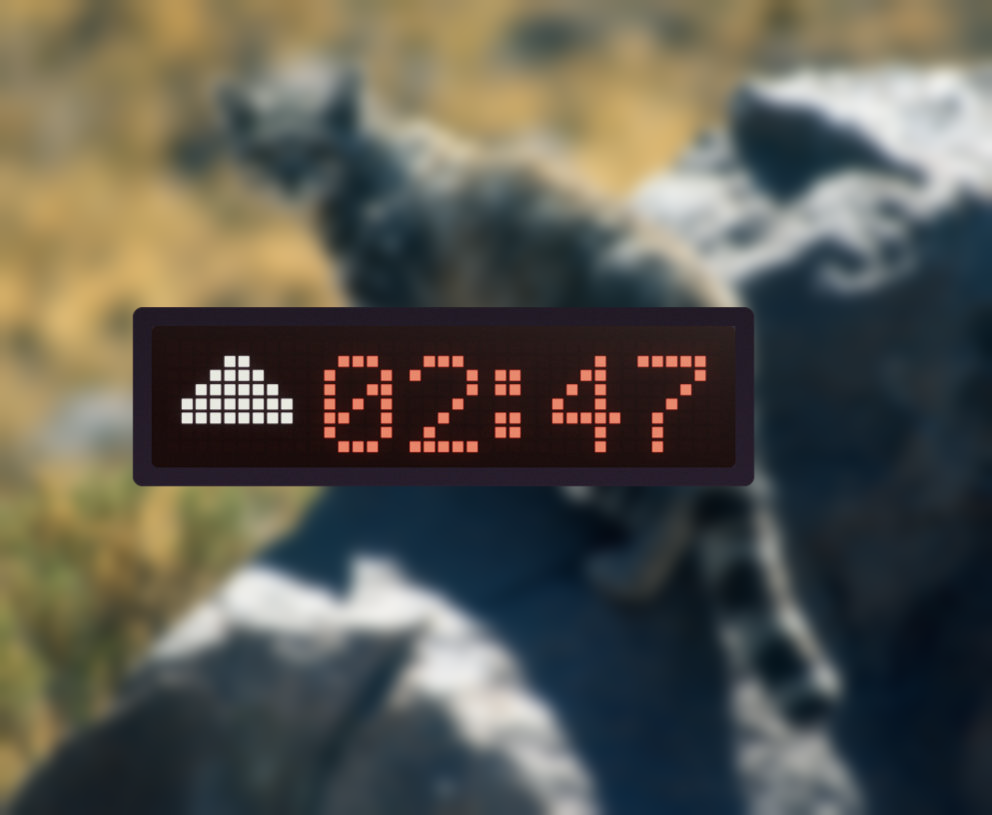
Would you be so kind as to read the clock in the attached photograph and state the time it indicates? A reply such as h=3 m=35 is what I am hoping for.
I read h=2 m=47
